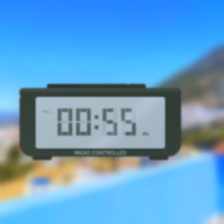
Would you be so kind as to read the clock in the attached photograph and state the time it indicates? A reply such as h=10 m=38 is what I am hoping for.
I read h=0 m=55
